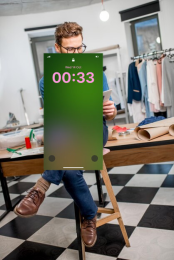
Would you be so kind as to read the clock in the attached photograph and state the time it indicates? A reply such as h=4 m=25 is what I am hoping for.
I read h=0 m=33
